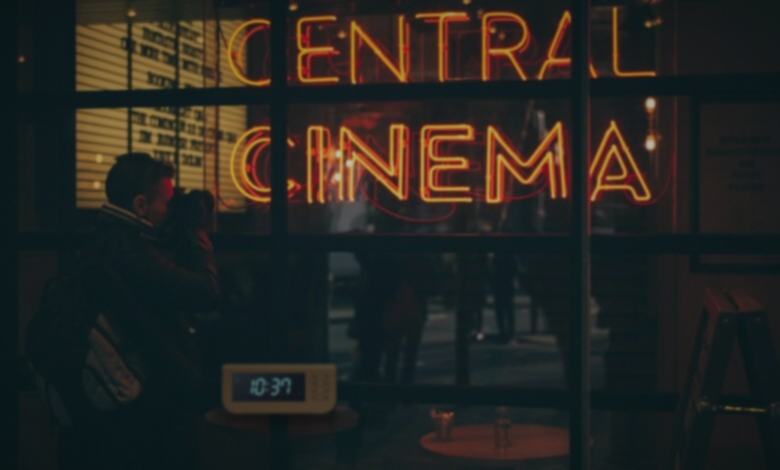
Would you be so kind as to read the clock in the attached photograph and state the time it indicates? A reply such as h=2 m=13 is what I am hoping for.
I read h=10 m=37
